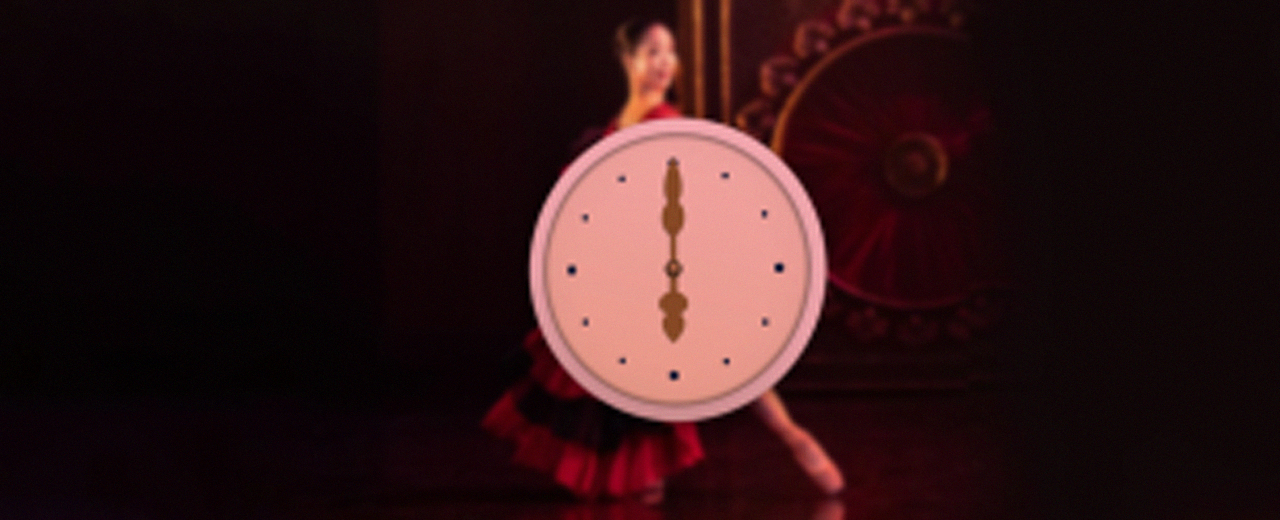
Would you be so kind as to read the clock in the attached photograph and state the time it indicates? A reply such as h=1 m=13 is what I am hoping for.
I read h=6 m=0
